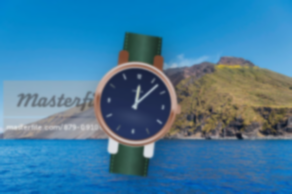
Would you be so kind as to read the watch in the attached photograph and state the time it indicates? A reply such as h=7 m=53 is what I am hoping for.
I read h=12 m=7
